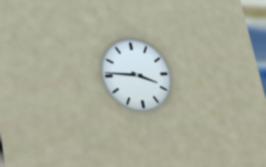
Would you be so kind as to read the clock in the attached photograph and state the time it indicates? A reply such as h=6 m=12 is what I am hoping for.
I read h=3 m=46
